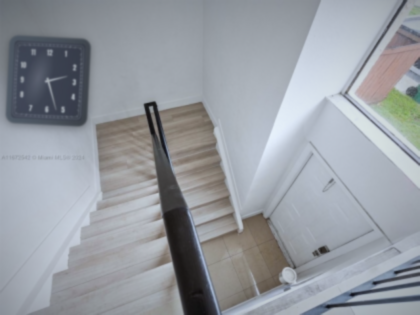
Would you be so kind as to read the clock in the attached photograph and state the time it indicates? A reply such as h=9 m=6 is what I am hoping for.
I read h=2 m=27
